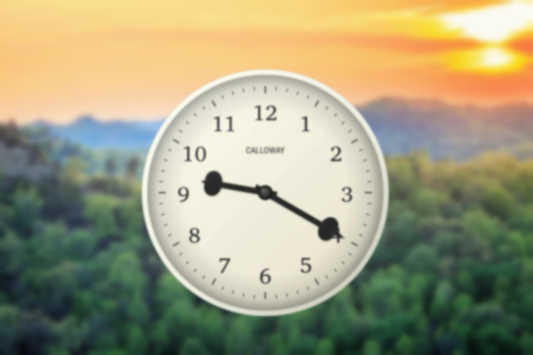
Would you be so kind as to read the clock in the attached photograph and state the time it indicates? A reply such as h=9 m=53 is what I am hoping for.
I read h=9 m=20
